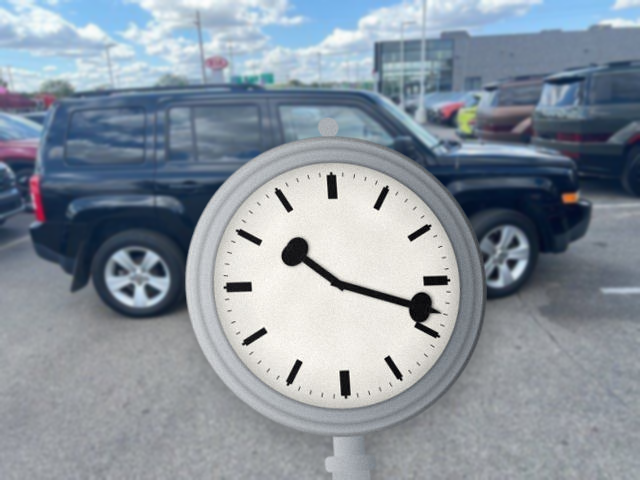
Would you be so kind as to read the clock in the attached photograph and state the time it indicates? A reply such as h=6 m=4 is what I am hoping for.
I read h=10 m=18
